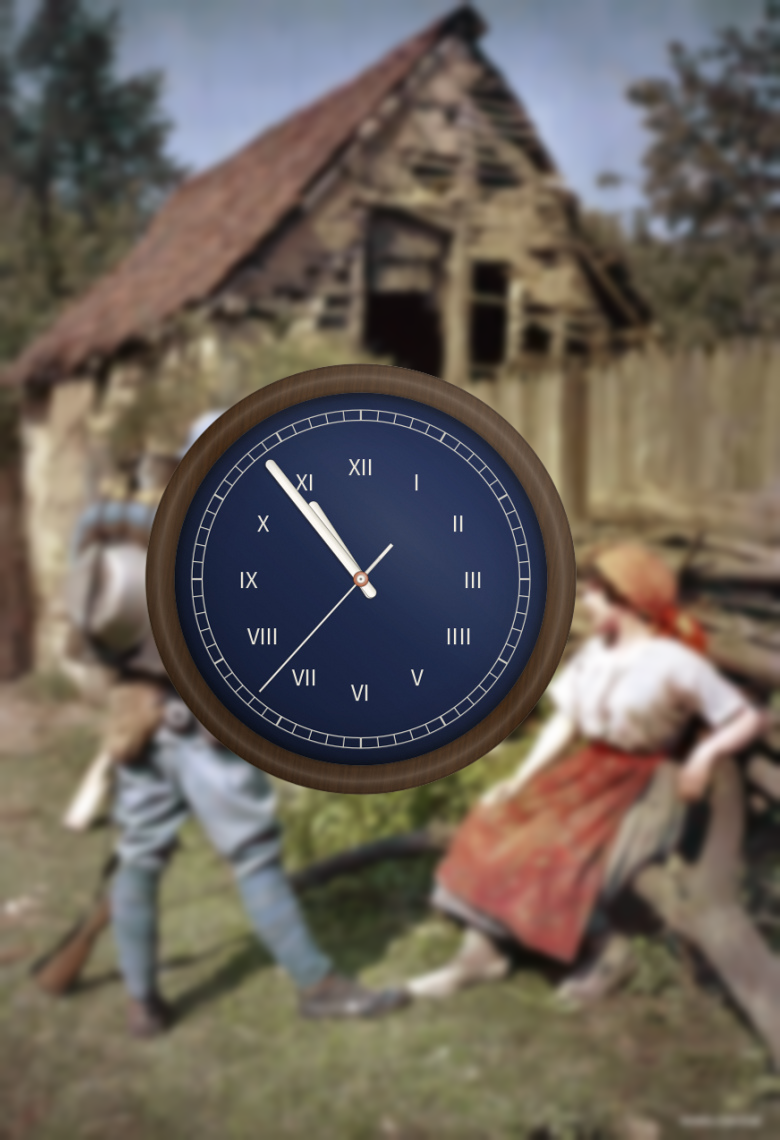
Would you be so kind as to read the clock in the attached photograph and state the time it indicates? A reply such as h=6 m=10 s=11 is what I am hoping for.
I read h=10 m=53 s=37
